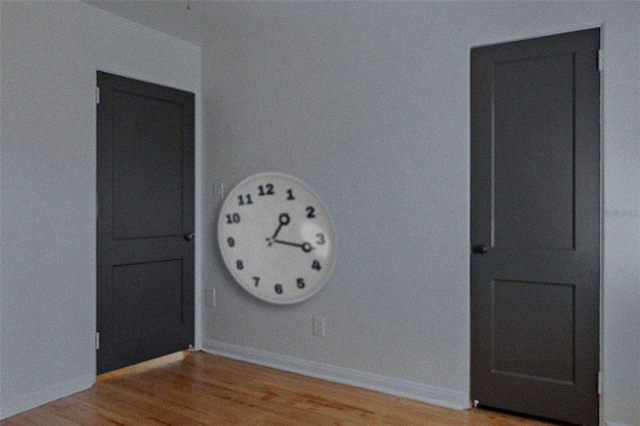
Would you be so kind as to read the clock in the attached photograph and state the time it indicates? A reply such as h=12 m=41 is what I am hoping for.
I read h=1 m=17
